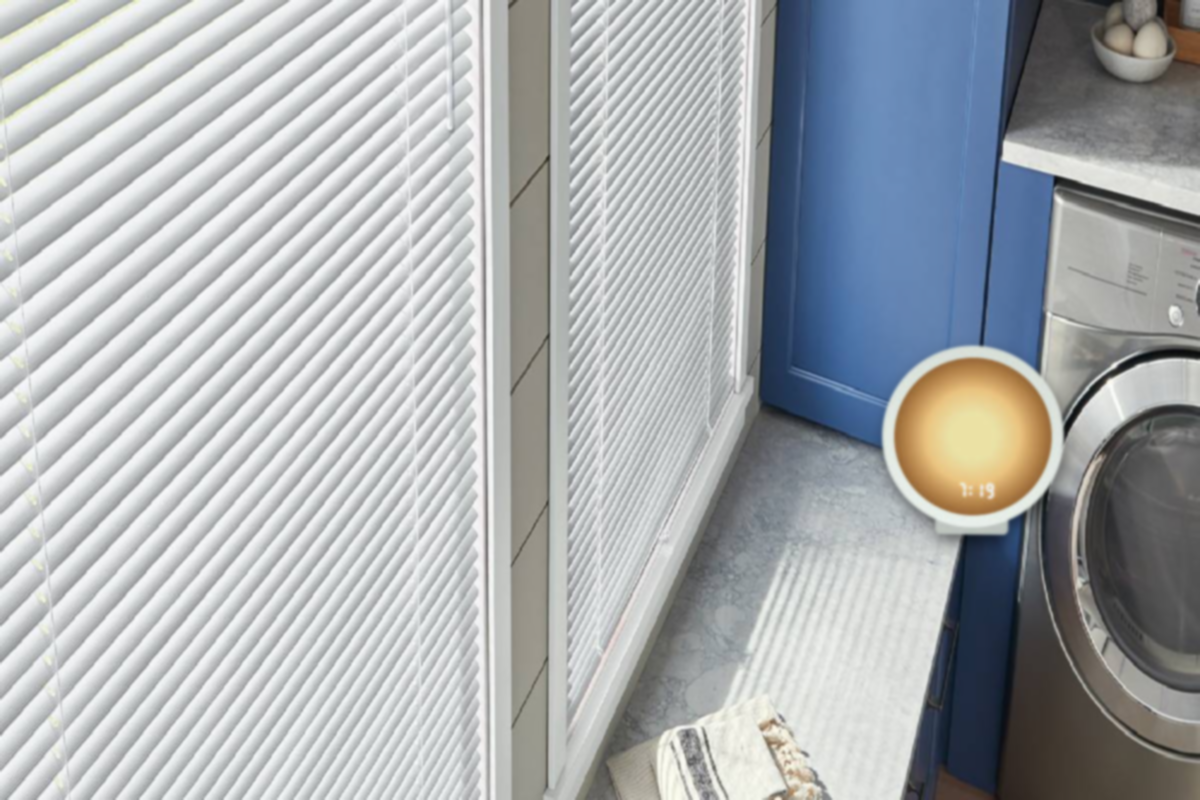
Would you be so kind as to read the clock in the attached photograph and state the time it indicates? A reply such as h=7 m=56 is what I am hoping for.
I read h=7 m=19
